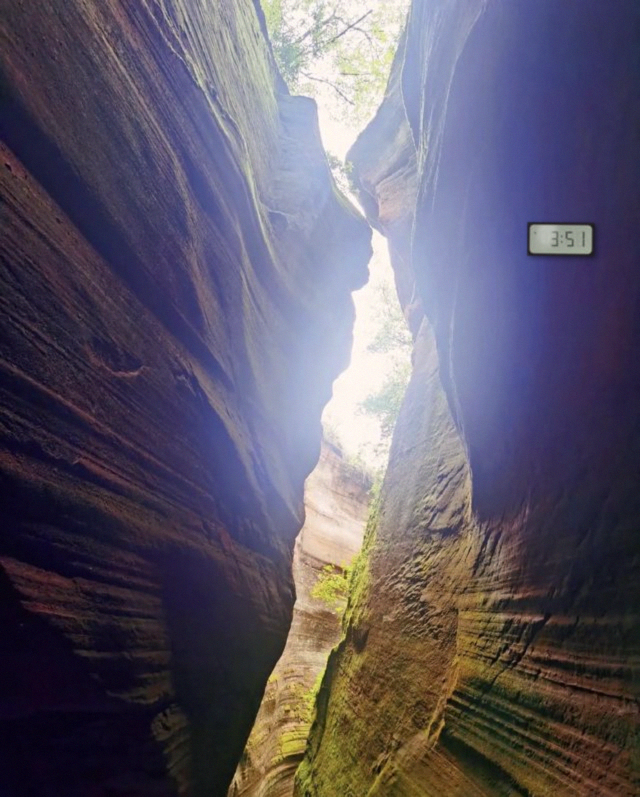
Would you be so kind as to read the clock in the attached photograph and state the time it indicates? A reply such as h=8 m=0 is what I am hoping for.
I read h=3 m=51
